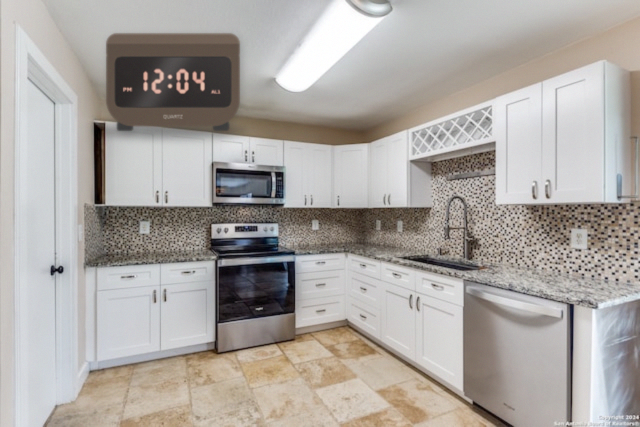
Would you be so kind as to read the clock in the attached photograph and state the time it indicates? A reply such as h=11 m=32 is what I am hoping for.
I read h=12 m=4
